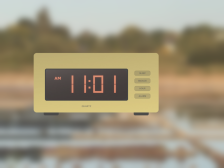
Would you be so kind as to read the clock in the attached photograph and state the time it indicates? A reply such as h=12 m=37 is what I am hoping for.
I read h=11 m=1
